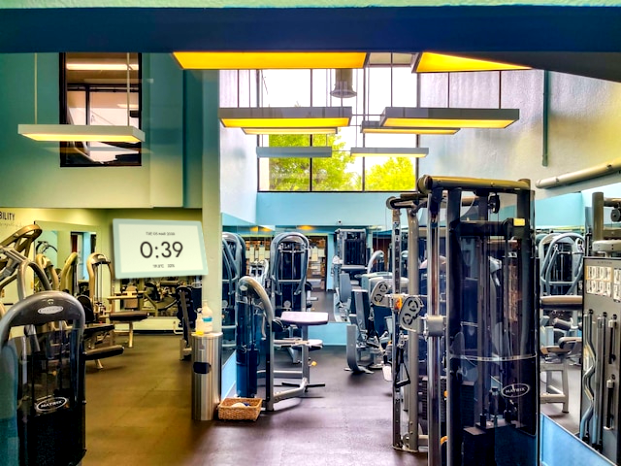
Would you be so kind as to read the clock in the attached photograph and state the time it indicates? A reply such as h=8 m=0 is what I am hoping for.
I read h=0 m=39
